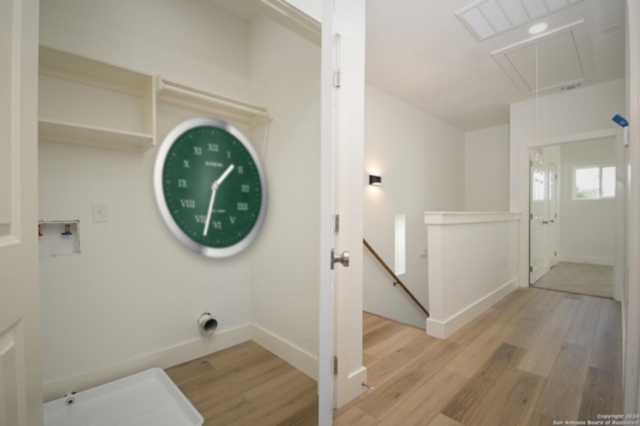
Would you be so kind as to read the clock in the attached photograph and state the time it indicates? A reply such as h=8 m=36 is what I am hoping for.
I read h=1 m=33
